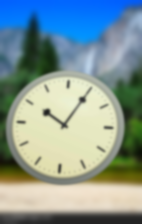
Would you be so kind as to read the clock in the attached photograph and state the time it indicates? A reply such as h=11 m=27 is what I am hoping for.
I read h=10 m=5
